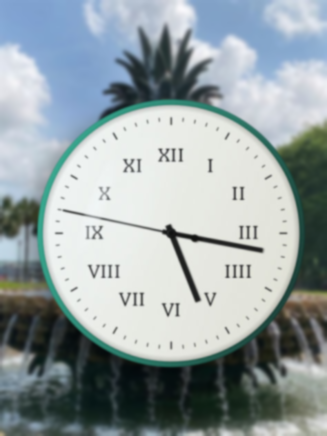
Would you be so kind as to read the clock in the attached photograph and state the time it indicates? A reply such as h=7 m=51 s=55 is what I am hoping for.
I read h=5 m=16 s=47
